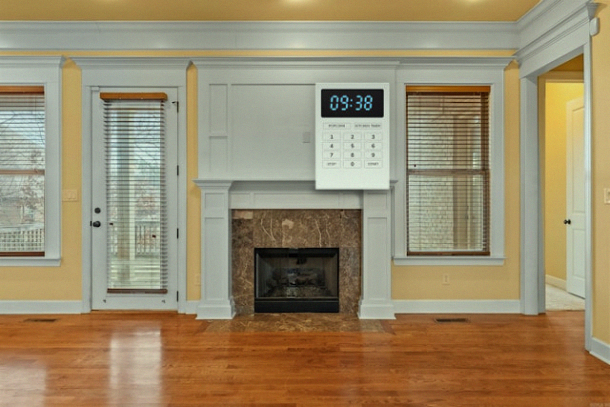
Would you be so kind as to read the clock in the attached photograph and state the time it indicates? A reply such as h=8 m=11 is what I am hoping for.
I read h=9 m=38
